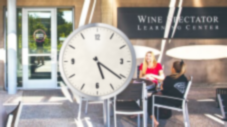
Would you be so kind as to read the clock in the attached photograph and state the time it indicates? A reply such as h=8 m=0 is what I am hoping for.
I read h=5 m=21
